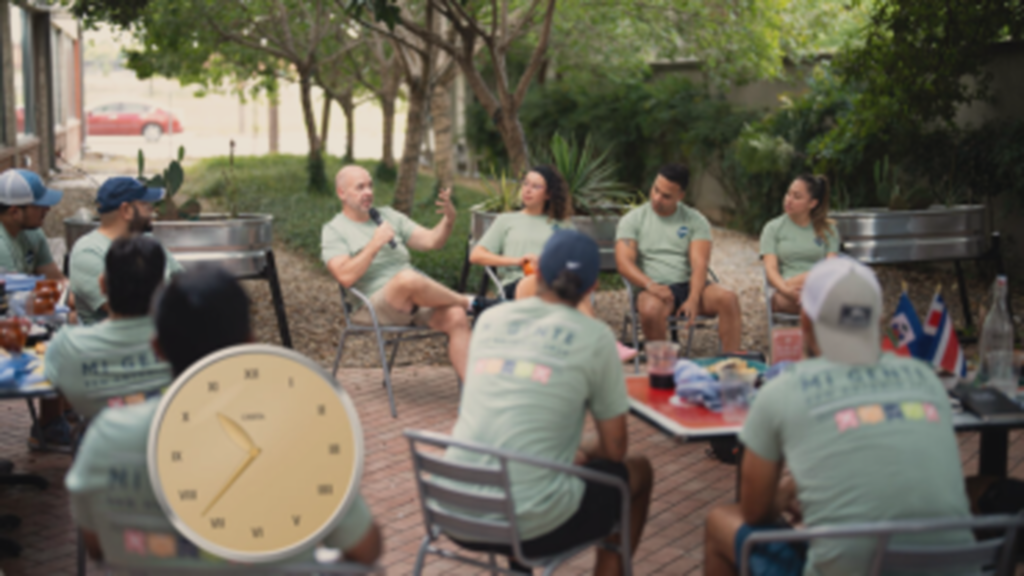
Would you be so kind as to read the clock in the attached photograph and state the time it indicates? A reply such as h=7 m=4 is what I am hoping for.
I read h=10 m=37
